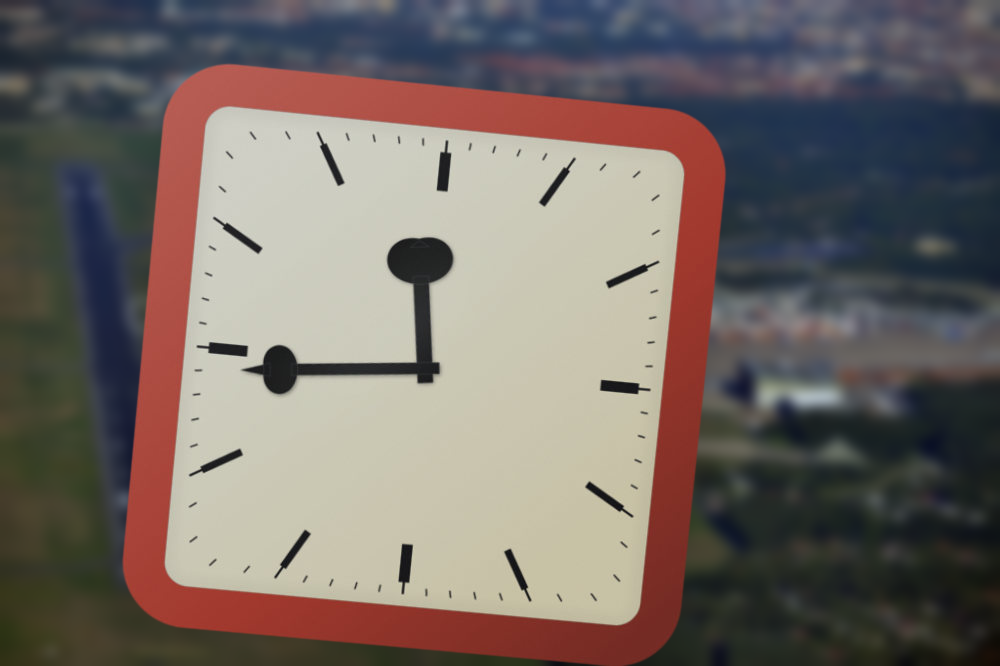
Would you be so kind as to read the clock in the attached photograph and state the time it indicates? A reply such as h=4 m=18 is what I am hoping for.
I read h=11 m=44
